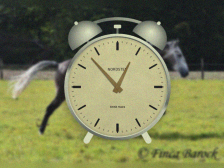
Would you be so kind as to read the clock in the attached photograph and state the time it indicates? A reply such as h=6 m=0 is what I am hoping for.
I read h=12 m=53
